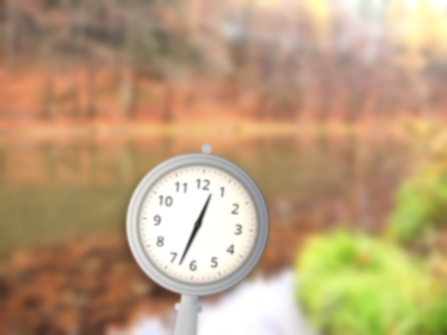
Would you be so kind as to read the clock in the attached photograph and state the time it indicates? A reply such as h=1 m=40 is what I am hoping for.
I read h=12 m=33
